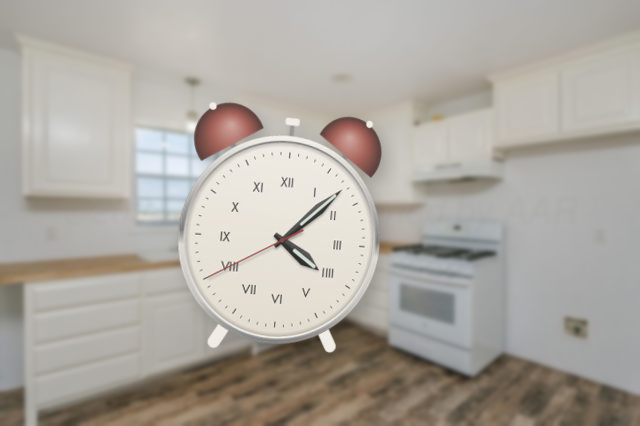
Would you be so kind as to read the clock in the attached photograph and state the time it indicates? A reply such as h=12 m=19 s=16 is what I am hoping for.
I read h=4 m=7 s=40
